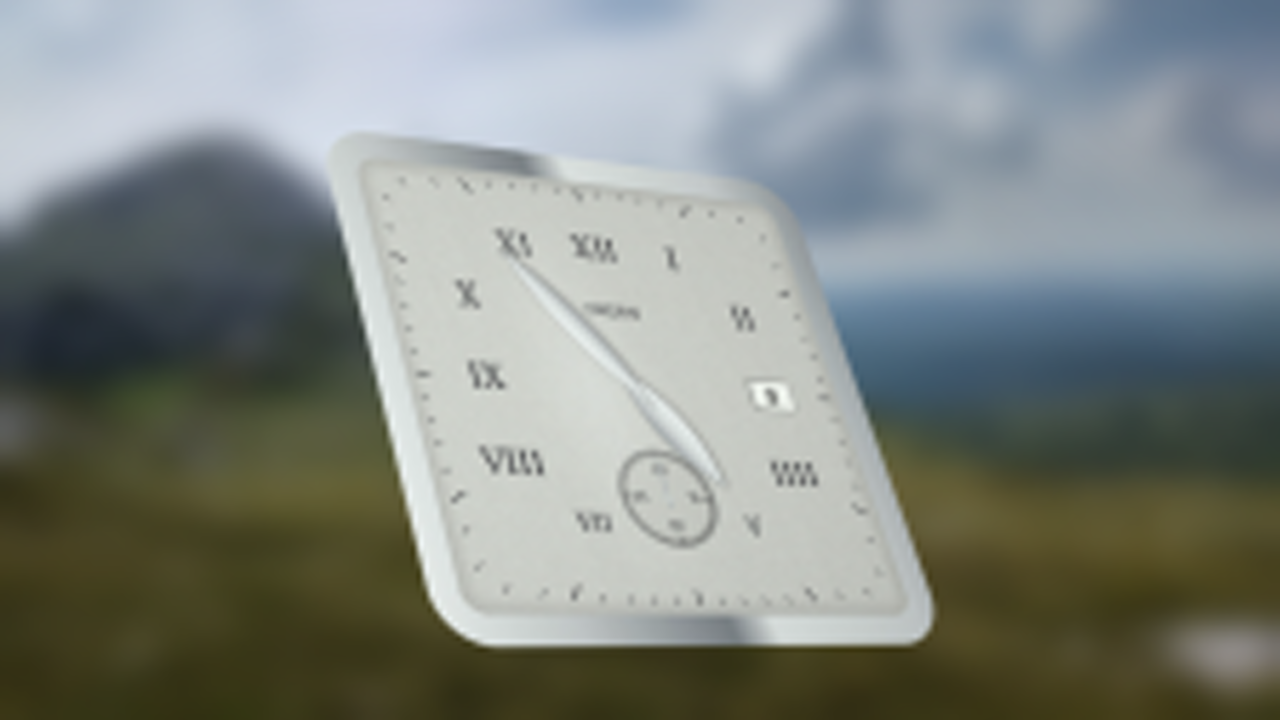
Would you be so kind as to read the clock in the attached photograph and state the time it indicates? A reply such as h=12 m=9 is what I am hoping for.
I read h=4 m=54
